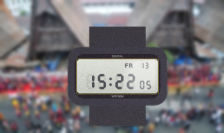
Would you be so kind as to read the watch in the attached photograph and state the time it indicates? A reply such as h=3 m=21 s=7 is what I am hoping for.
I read h=15 m=22 s=5
